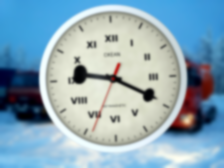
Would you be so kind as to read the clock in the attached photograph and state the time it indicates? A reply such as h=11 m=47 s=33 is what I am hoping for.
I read h=9 m=19 s=34
